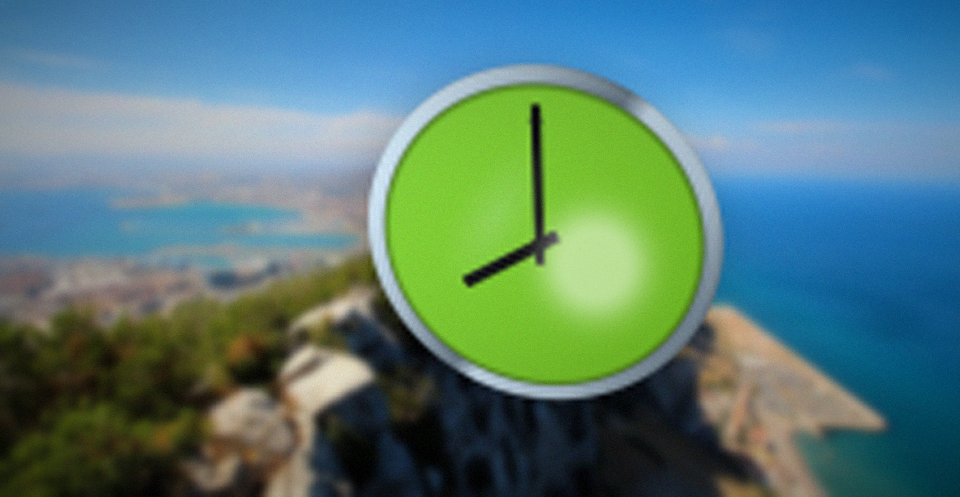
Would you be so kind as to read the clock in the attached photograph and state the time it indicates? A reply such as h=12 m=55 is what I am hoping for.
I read h=8 m=0
